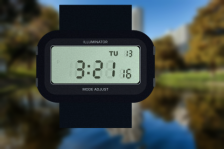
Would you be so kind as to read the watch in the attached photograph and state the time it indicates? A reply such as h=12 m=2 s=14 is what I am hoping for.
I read h=3 m=21 s=16
